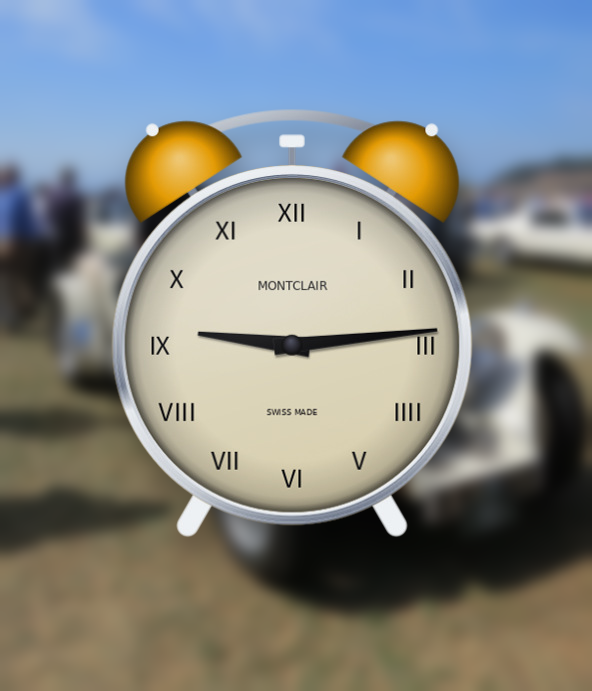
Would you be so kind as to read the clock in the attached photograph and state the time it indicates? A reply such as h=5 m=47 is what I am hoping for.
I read h=9 m=14
